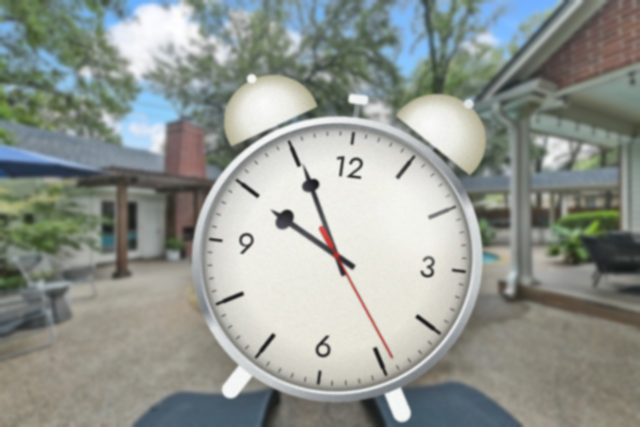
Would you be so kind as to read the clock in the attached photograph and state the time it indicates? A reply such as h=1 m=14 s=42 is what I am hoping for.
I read h=9 m=55 s=24
